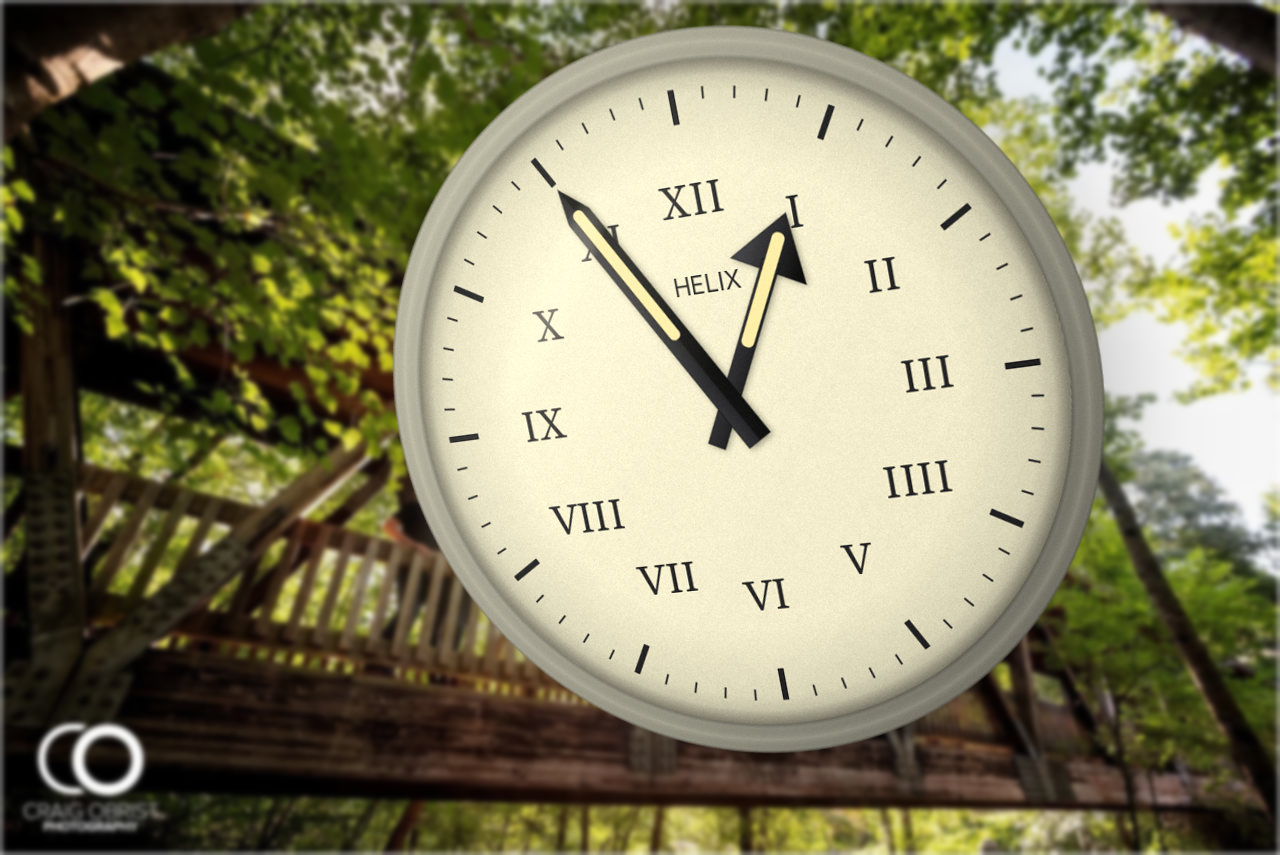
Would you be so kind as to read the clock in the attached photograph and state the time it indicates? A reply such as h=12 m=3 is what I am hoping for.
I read h=12 m=55
